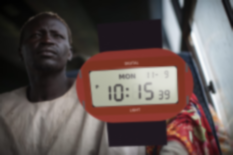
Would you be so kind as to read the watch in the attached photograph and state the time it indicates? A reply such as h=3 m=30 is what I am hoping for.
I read h=10 m=15
